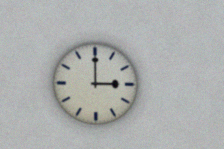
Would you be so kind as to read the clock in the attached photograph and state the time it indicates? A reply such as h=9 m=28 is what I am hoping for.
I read h=3 m=0
